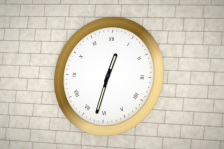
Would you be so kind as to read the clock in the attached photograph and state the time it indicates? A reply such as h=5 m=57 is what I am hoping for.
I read h=12 m=32
